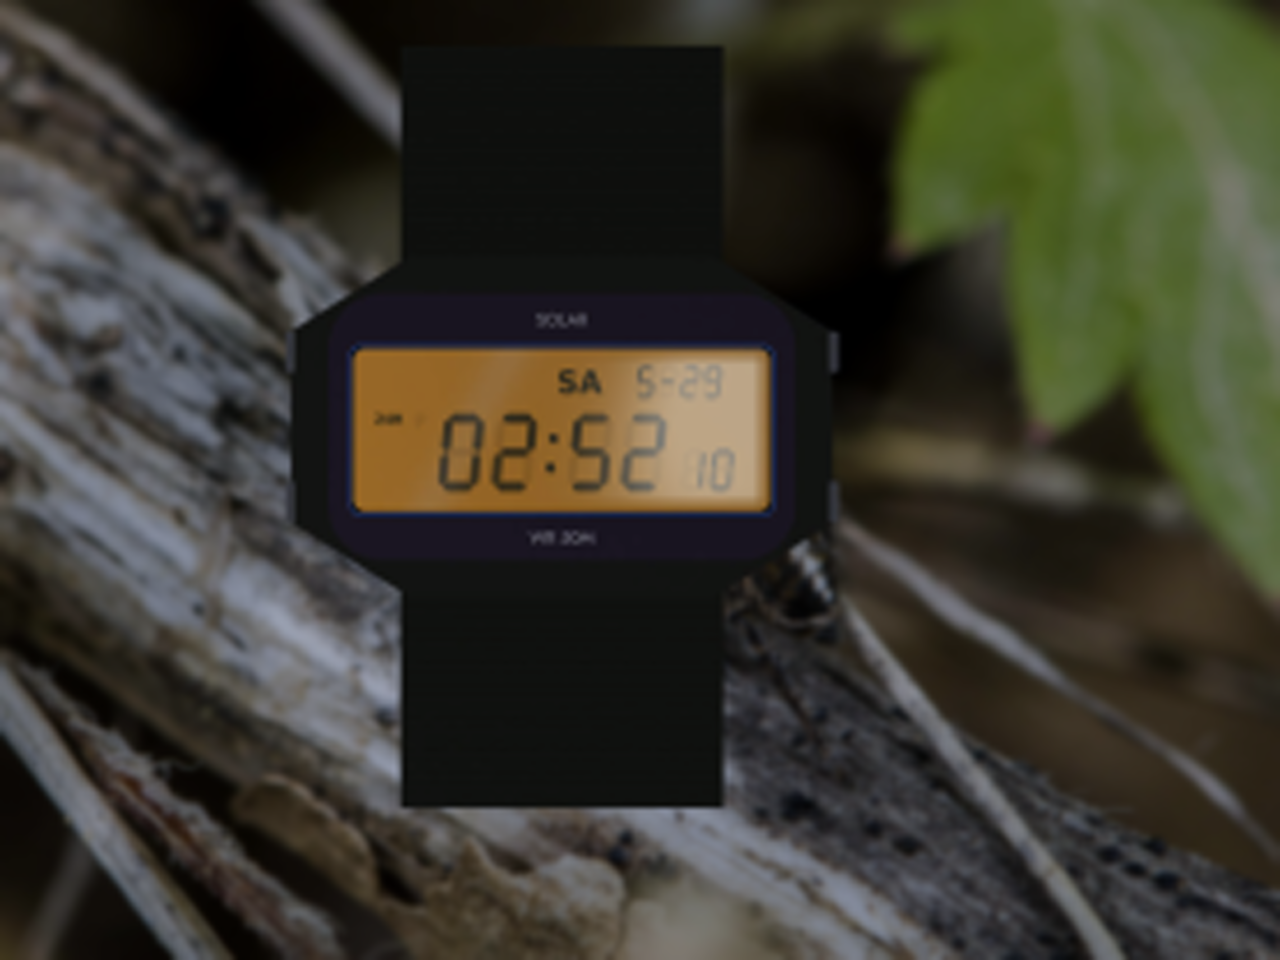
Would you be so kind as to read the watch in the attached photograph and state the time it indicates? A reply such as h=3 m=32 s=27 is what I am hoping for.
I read h=2 m=52 s=10
